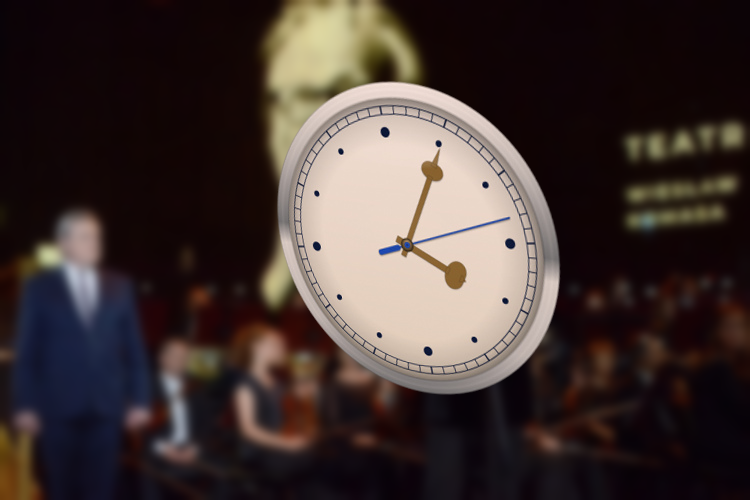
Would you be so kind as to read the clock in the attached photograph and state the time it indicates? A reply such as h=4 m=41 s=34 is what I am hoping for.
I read h=4 m=5 s=13
